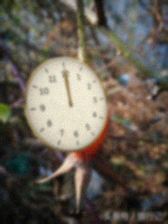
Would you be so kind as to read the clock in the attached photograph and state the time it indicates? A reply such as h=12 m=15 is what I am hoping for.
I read h=12 m=0
